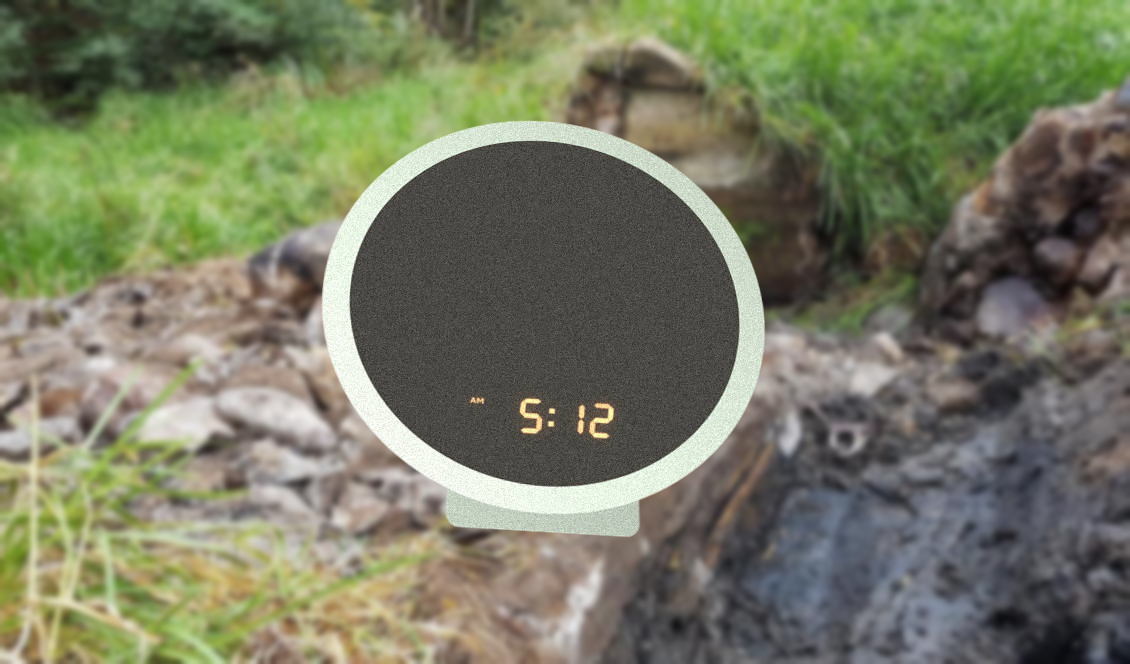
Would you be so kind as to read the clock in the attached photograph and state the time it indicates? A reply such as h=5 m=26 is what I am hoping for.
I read h=5 m=12
